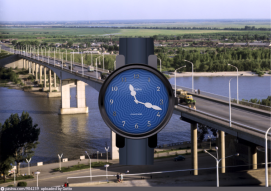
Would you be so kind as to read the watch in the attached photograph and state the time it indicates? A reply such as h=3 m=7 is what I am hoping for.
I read h=11 m=18
